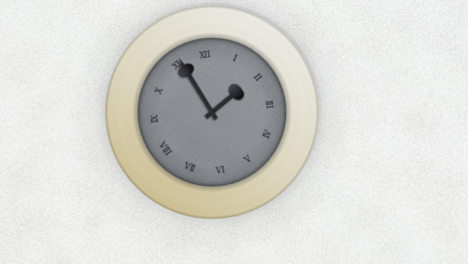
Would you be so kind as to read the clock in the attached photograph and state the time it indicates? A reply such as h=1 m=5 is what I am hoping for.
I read h=1 m=56
